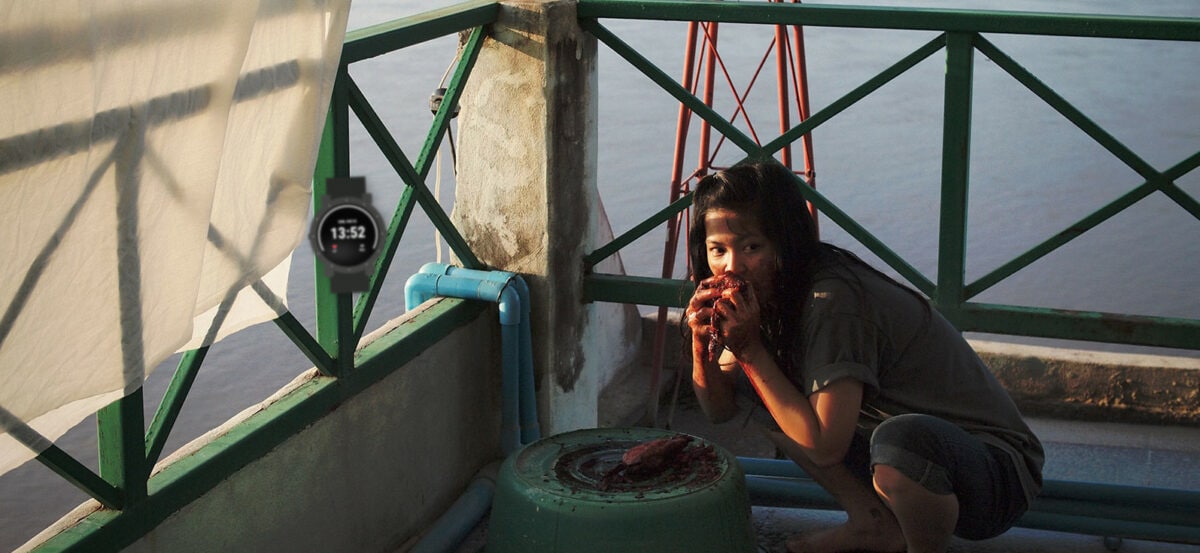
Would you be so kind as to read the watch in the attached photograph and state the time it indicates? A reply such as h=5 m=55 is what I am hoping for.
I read h=13 m=52
